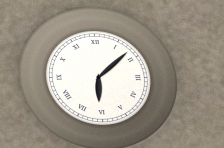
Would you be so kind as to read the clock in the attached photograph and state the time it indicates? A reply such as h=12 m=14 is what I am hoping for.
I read h=6 m=8
